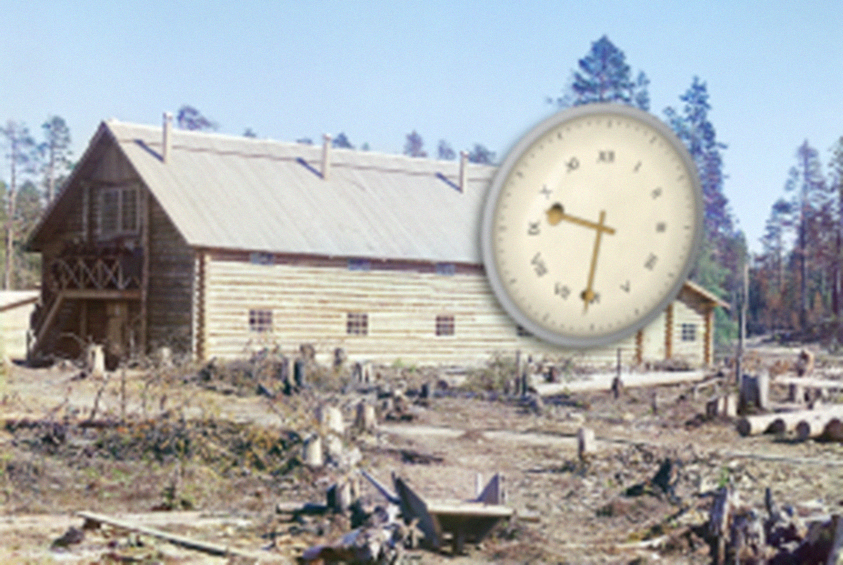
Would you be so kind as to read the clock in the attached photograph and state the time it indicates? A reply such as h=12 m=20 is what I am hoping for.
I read h=9 m=31
